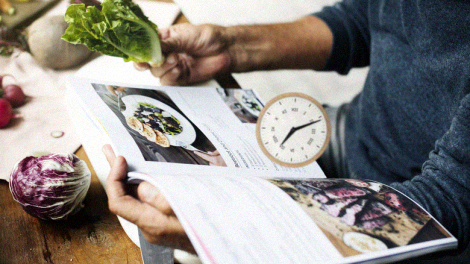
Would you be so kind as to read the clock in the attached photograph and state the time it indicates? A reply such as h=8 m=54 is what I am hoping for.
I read h=7 m=11
